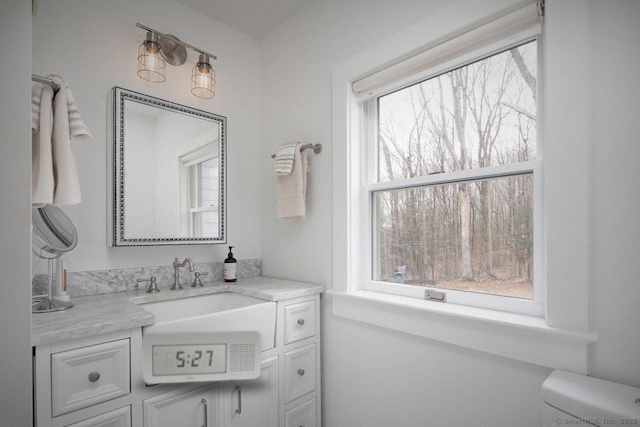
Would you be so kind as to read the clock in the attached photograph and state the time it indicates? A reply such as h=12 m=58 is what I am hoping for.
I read h=5 m=27
